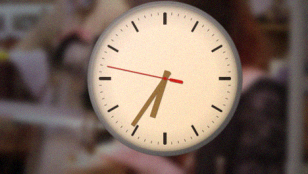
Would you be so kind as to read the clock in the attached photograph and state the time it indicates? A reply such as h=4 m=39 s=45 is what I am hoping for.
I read h=6 m=35 s=47
